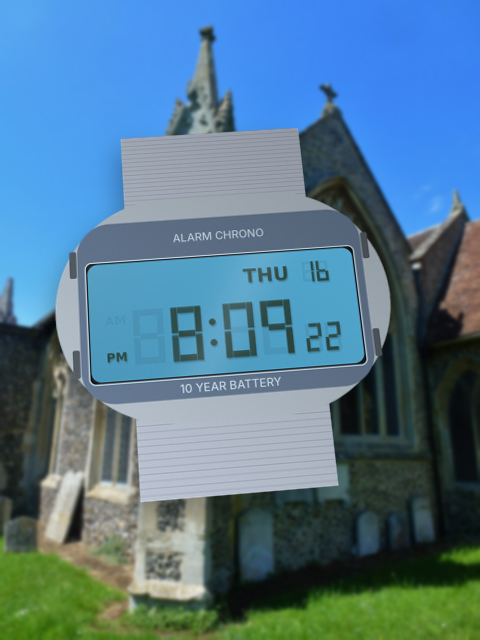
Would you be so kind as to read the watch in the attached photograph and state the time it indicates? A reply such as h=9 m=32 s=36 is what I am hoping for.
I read h=8 m=9 s=22
